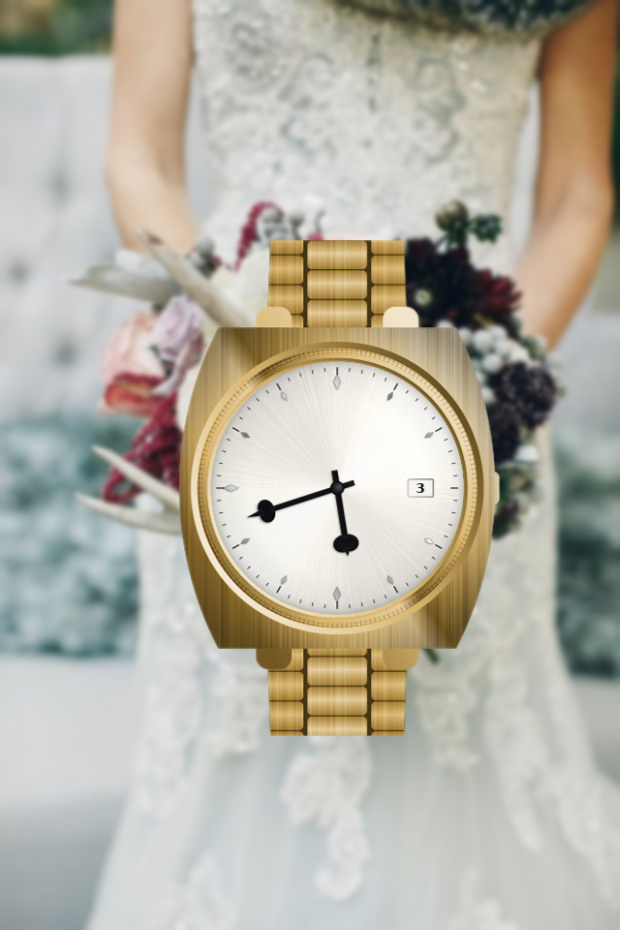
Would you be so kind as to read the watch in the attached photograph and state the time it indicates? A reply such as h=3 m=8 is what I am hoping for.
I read h=5 m=42
